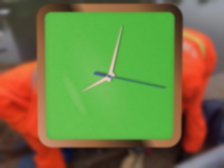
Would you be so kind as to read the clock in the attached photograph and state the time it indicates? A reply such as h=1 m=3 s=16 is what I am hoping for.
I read h=8 m=2 s=17
